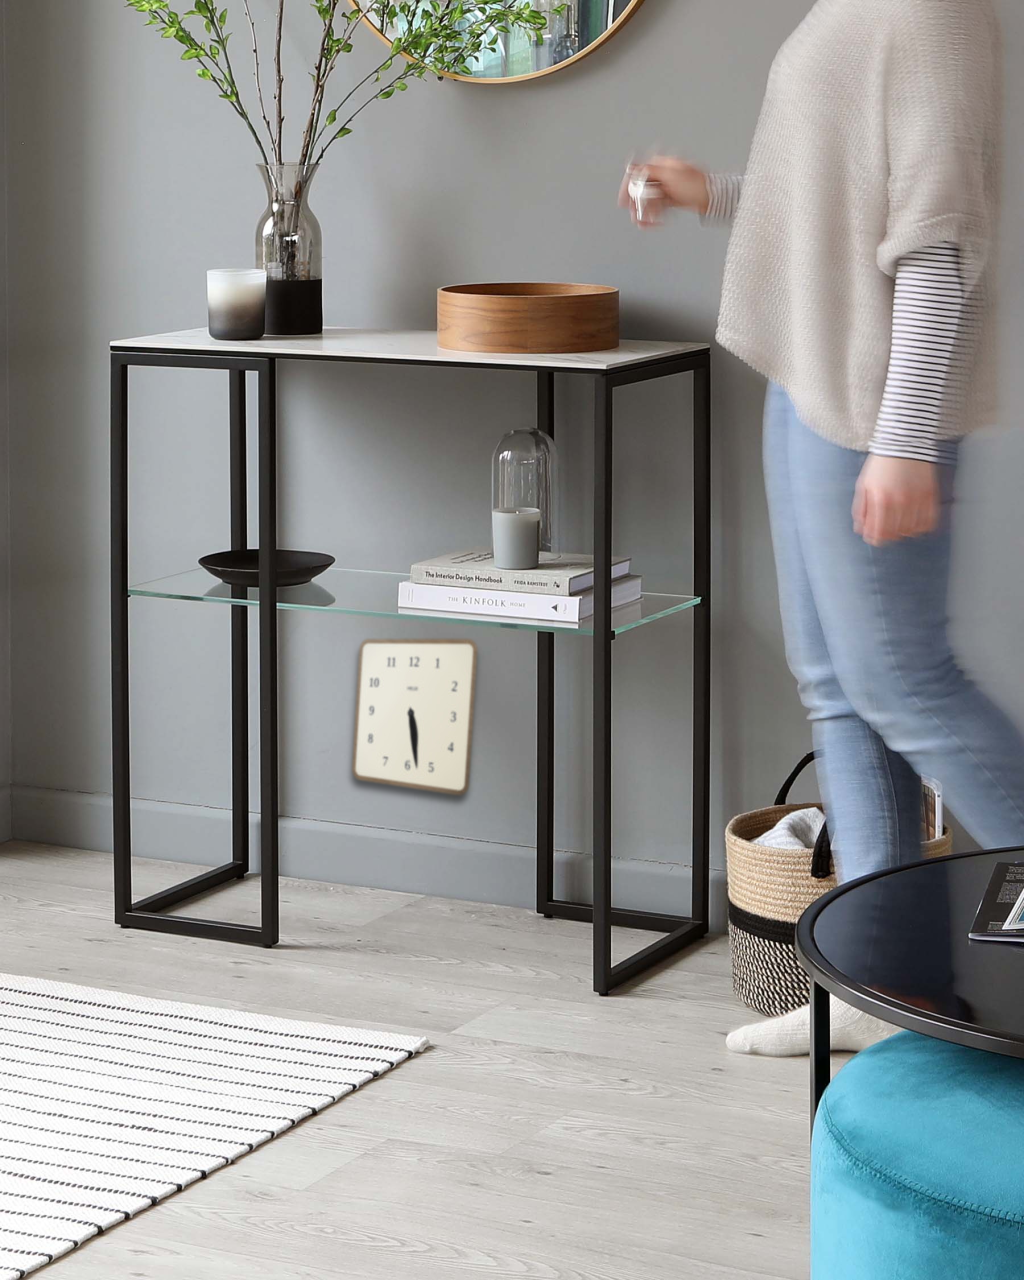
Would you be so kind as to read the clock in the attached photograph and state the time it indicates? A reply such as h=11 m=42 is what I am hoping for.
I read h=5 m=28
